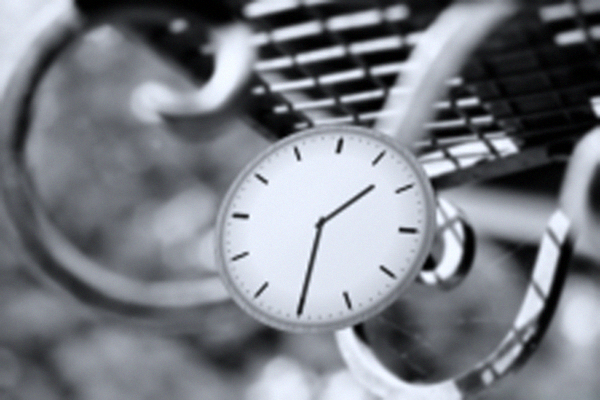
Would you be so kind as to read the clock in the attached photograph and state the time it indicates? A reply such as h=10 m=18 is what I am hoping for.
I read h=1 m=30
